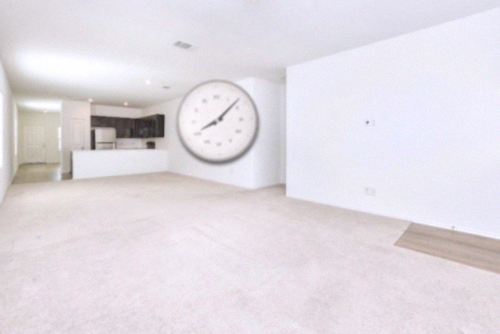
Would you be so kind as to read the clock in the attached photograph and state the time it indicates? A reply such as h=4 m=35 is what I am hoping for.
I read h=8 m=8
